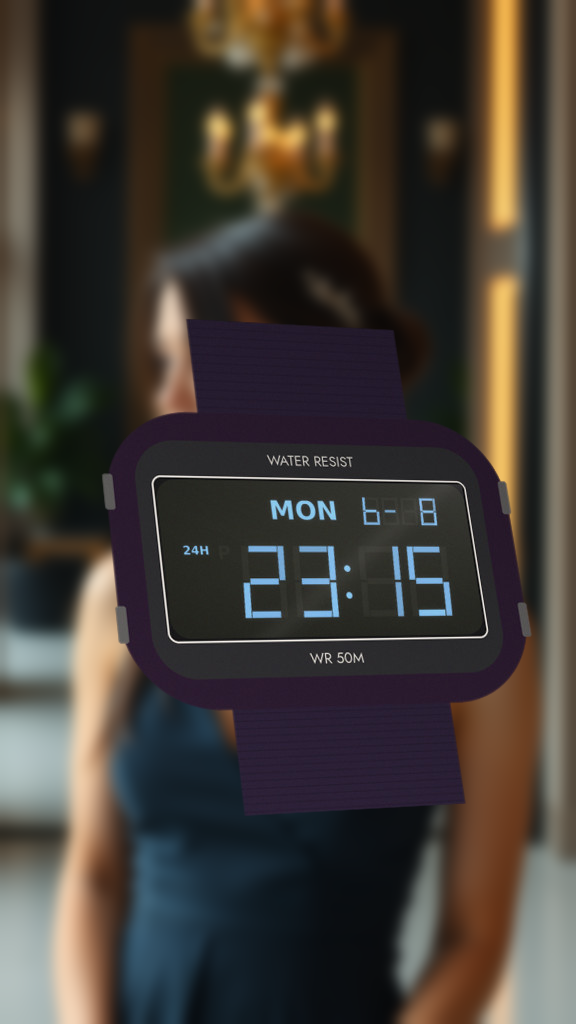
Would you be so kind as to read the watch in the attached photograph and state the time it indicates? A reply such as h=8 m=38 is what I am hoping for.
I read h=23 m=15
